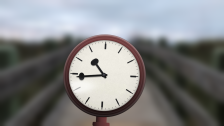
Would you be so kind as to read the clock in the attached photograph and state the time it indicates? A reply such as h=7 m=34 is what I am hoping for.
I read h=10 m=44
